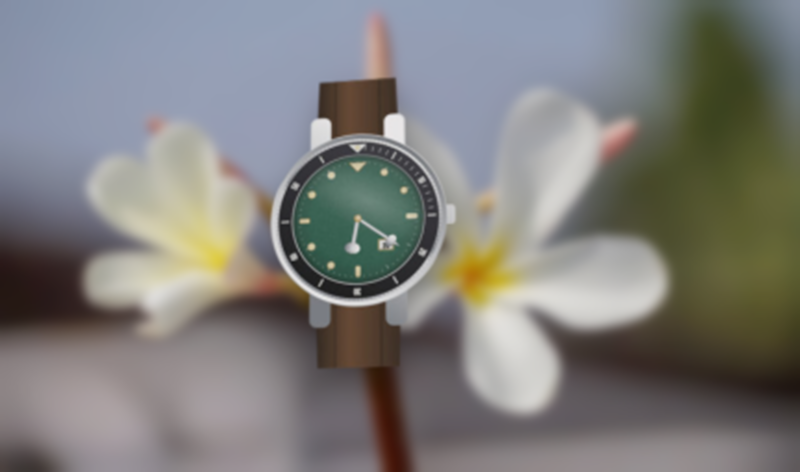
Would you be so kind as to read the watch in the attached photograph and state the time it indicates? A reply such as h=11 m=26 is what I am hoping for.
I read h=6 m=21
